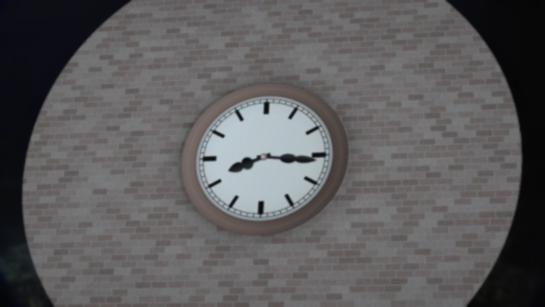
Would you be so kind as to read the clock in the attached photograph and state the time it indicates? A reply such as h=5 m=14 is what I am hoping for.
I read h=8 m=16
